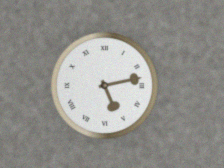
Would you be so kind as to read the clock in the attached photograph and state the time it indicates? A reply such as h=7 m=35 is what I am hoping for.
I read h=5 m=13
